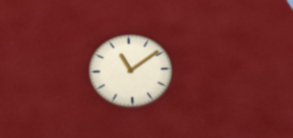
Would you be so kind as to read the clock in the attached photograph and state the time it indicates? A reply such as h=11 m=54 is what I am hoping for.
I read h=11 m=9
